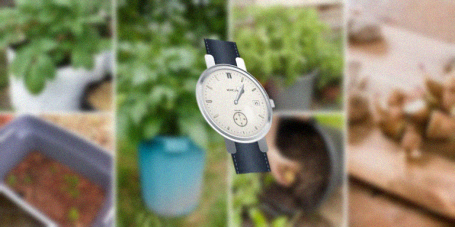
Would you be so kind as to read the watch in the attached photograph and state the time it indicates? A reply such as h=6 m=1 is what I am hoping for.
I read h=1 m=6
